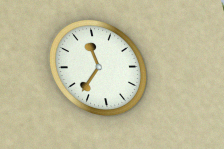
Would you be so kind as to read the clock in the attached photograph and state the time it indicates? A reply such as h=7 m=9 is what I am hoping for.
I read h=11 m=37
